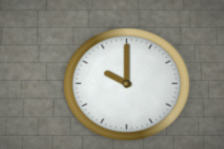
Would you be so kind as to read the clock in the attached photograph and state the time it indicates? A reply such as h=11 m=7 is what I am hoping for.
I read h=10 m=0
